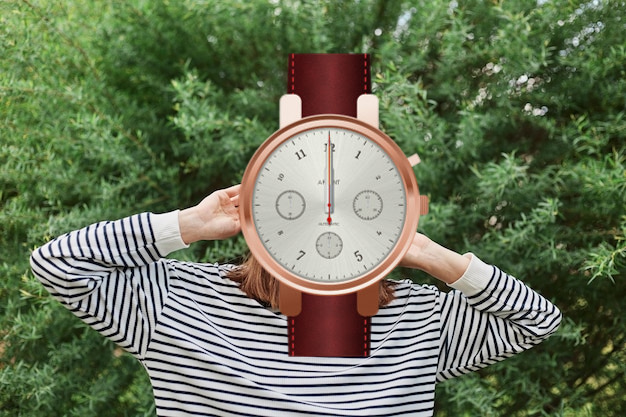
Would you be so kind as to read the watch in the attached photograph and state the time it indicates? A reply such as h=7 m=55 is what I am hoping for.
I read h=12 m=0
